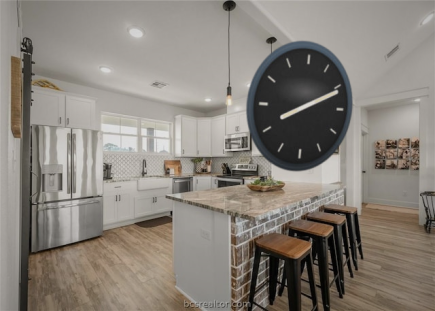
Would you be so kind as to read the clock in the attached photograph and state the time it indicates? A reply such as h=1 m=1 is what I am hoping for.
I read h=8 m=11
